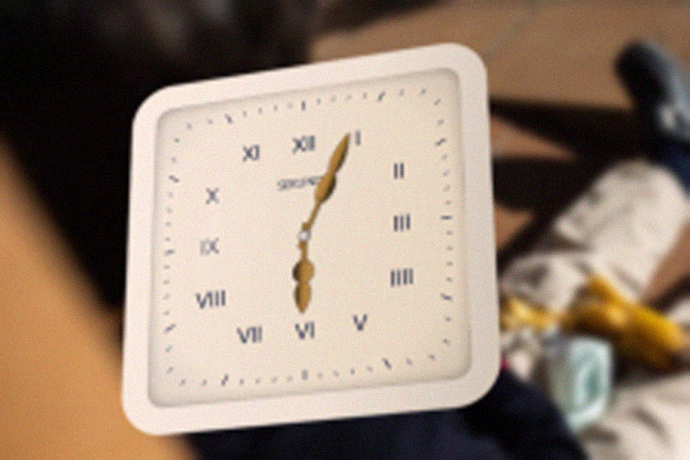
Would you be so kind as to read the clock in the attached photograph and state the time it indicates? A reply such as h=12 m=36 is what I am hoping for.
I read h=6 m=4
